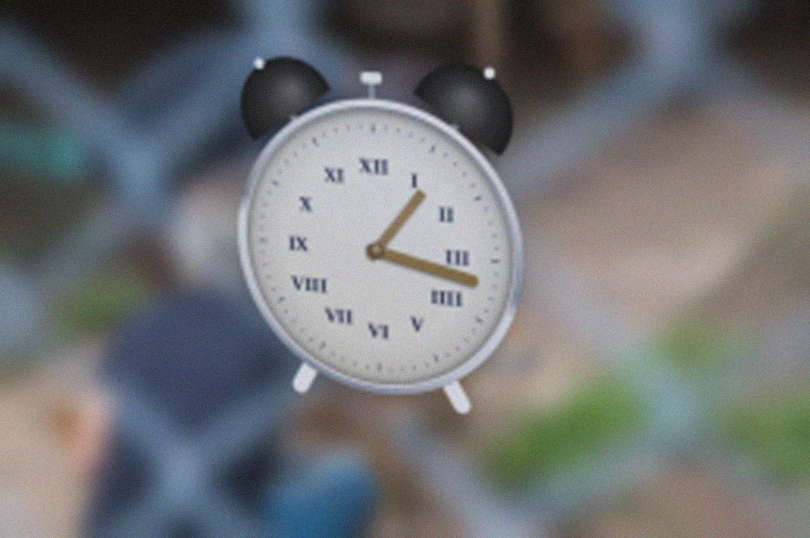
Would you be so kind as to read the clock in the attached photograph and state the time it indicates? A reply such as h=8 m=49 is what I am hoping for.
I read h=1 m=17
